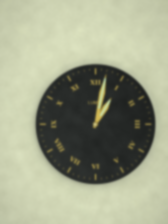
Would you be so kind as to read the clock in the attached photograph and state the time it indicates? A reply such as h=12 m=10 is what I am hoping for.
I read h=1 m=2
